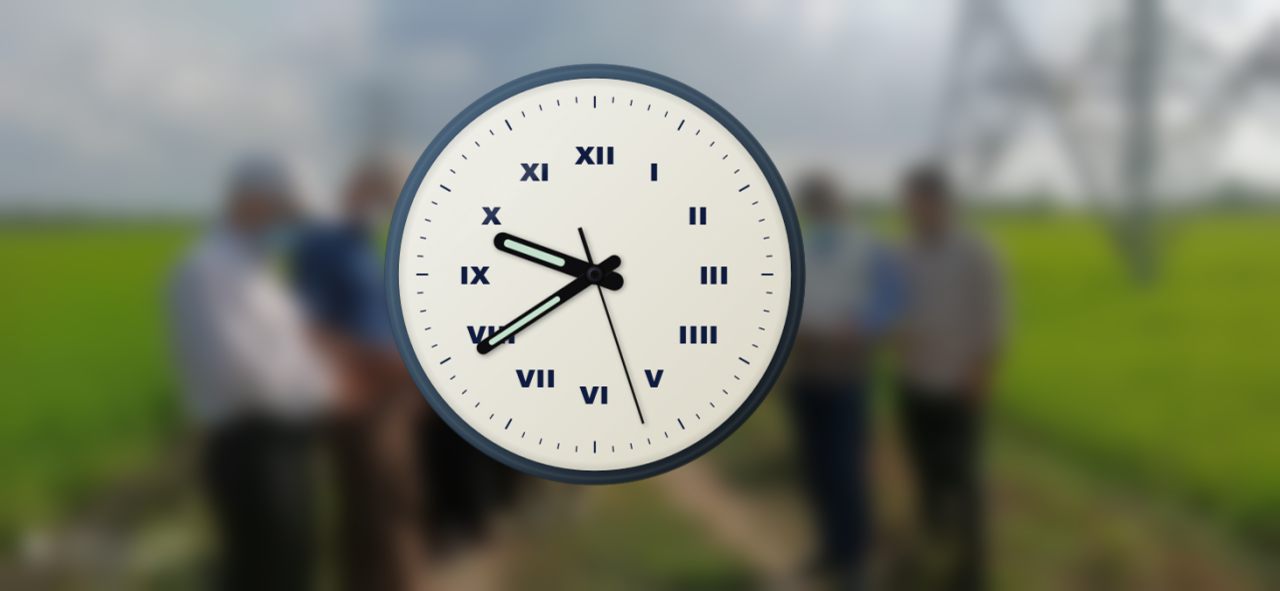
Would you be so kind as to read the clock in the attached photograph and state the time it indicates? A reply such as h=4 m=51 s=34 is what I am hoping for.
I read h=9 m=39 s=27
